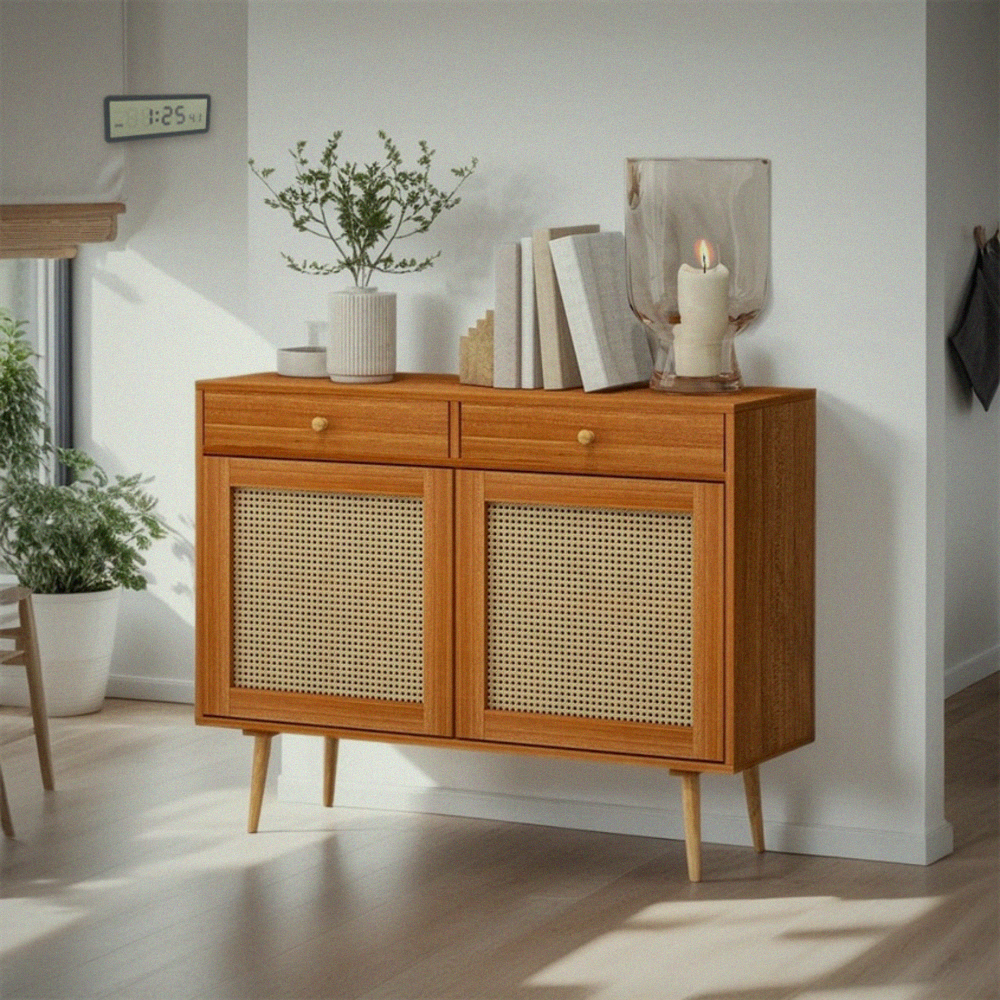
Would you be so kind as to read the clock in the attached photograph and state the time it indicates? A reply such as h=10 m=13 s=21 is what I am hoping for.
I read h=1 m=25 s=41
